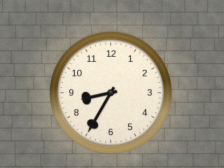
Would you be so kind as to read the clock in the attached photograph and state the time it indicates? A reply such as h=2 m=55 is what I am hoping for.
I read h=8 m=35
